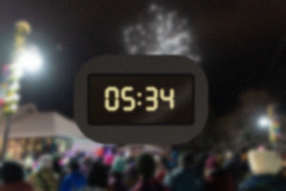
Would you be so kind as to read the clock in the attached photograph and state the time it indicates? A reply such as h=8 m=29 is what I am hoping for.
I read h=5 m=34
